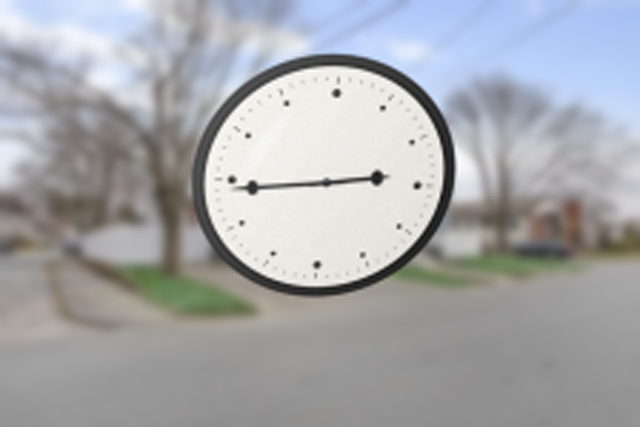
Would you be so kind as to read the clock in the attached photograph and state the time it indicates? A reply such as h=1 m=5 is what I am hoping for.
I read h=2 m=44
